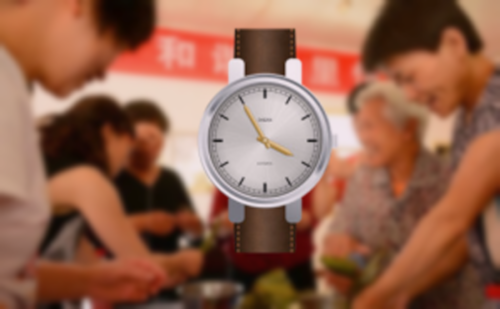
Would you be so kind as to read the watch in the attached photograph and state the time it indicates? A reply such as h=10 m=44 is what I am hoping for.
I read h=3 m=55
